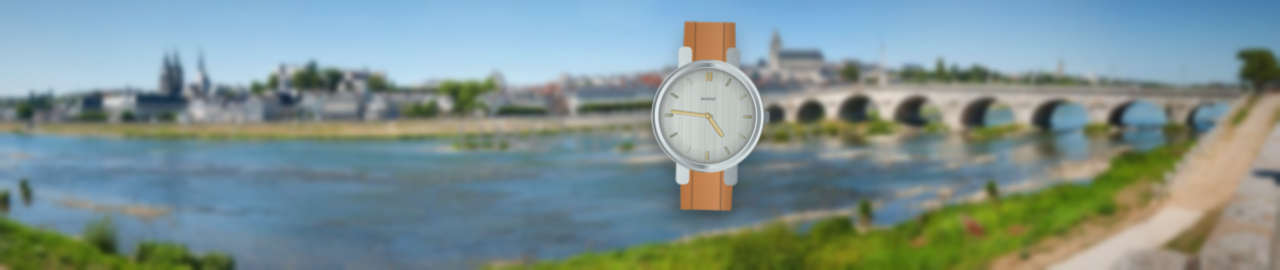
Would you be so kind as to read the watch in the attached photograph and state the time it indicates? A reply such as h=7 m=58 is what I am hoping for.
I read h=4 m=46
